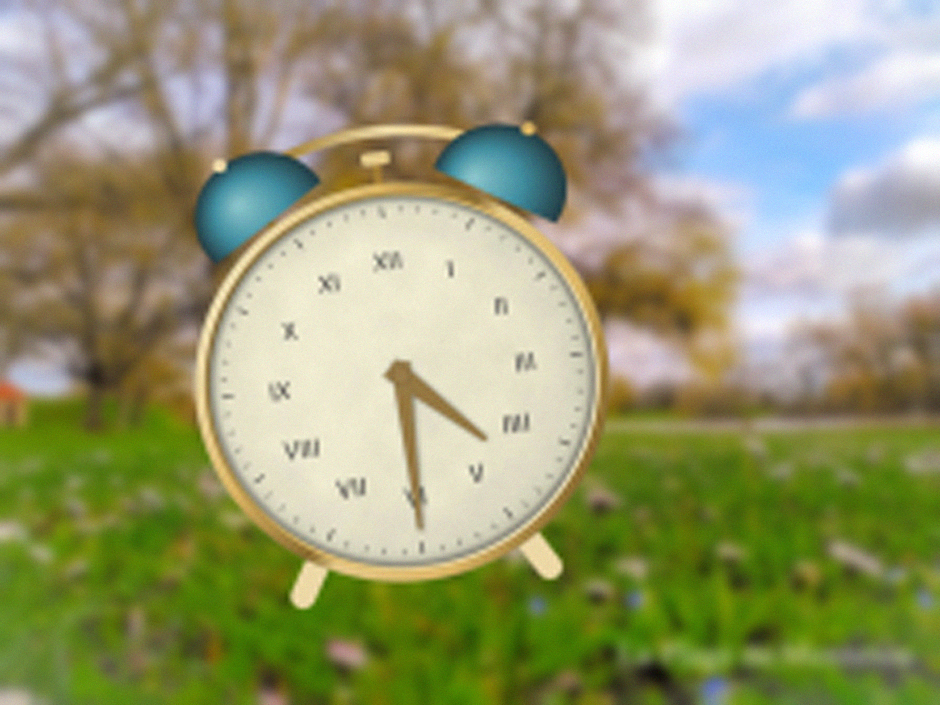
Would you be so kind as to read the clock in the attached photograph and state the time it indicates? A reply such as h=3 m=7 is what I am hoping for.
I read h=4 m=30
